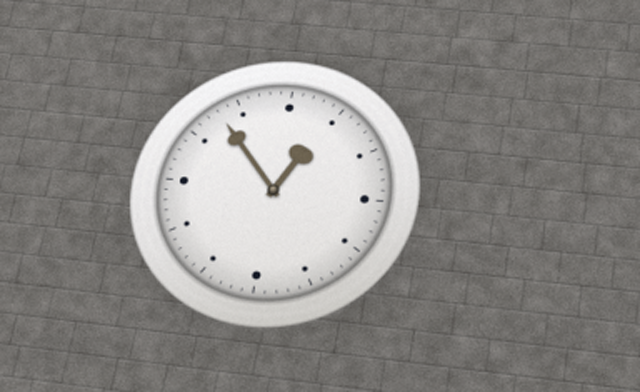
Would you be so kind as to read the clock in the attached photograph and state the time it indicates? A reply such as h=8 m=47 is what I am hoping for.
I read h=12 m=53
